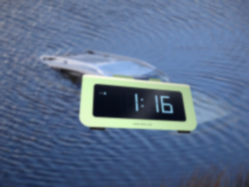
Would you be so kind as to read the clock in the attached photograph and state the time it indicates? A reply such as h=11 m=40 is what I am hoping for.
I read h=1 m=16
